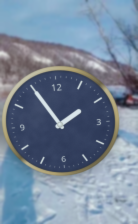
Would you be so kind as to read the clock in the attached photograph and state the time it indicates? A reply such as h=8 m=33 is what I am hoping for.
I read h=1 m=55
